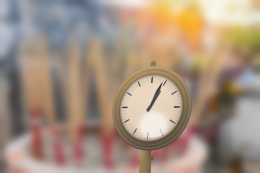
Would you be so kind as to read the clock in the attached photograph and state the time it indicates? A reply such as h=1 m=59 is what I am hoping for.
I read h=1 m=4
